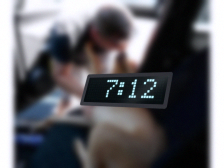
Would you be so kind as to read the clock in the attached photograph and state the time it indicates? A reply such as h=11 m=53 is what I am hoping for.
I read h=7 m=12
